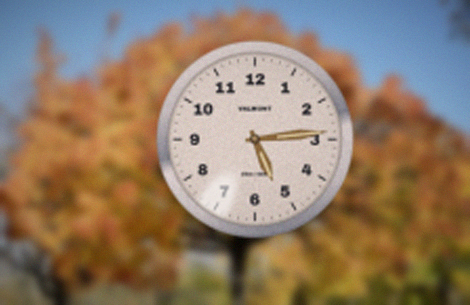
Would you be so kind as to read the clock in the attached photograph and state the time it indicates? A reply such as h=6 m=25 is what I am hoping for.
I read h=5 m=14
